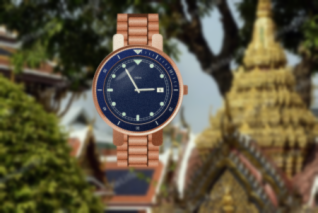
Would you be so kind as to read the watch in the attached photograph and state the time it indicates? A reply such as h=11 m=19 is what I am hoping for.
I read h=2 m=55
